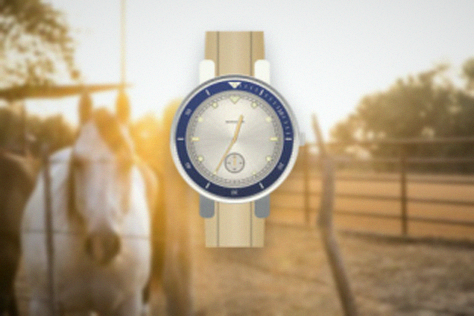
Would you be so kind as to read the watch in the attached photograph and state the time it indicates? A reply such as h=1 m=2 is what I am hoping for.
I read h=12 m=35
